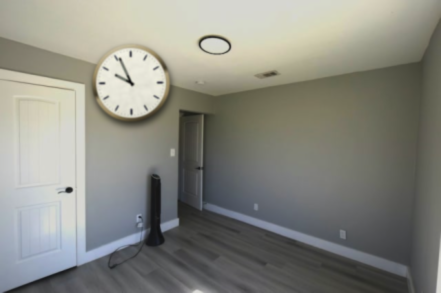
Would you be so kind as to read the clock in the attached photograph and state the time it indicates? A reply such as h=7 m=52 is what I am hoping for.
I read h=9 m=56
